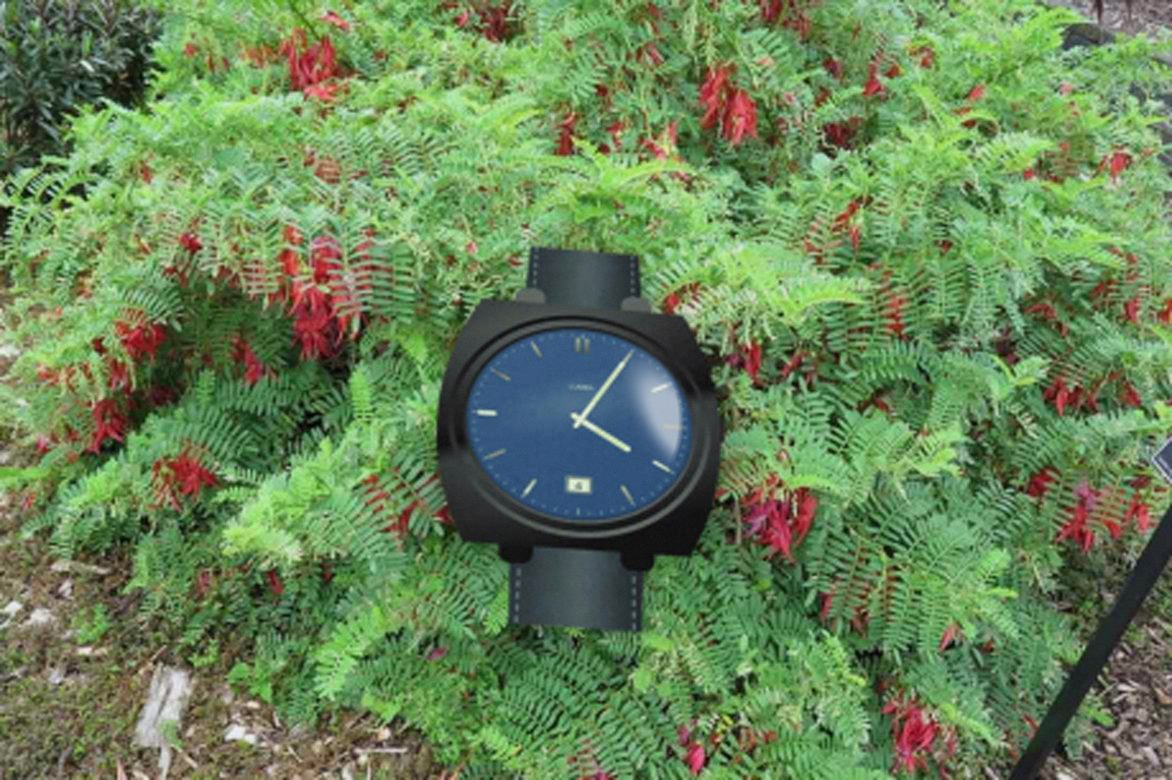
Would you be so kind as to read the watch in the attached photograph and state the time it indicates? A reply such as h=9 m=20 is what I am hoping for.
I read h=4 m=5
